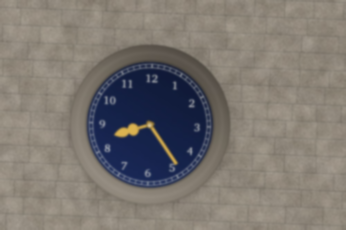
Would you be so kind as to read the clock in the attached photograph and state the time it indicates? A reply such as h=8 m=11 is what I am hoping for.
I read h=8 m=24
